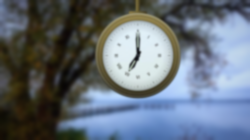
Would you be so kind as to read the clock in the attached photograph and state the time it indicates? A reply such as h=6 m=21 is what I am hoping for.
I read h=7 m=0
